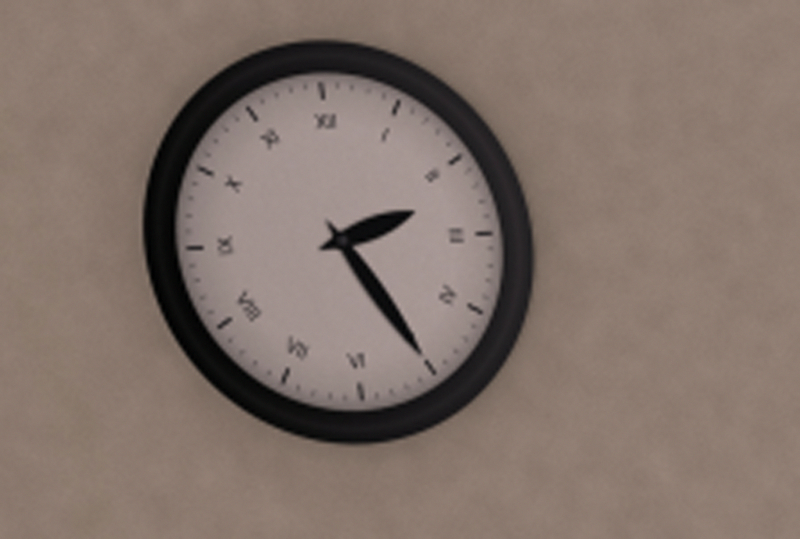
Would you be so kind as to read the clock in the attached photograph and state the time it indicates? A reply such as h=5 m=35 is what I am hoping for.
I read h=2 m=25
